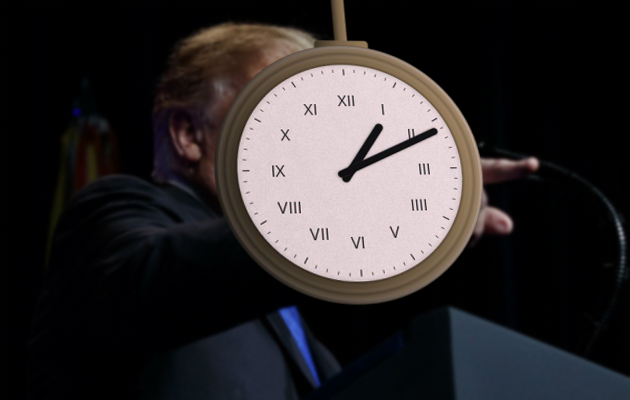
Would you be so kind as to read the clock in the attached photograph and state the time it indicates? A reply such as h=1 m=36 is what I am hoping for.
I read h=1 m=11
